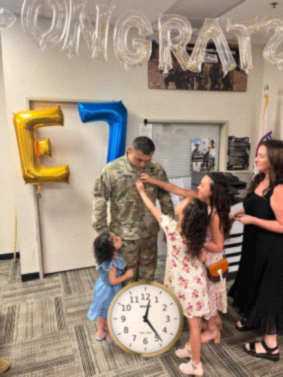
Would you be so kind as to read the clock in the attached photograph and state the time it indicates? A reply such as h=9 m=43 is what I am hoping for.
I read h=12 m=24
